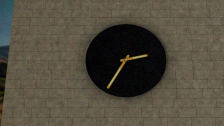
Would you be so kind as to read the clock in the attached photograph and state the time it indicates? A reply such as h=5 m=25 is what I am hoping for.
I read h=2 m=35
